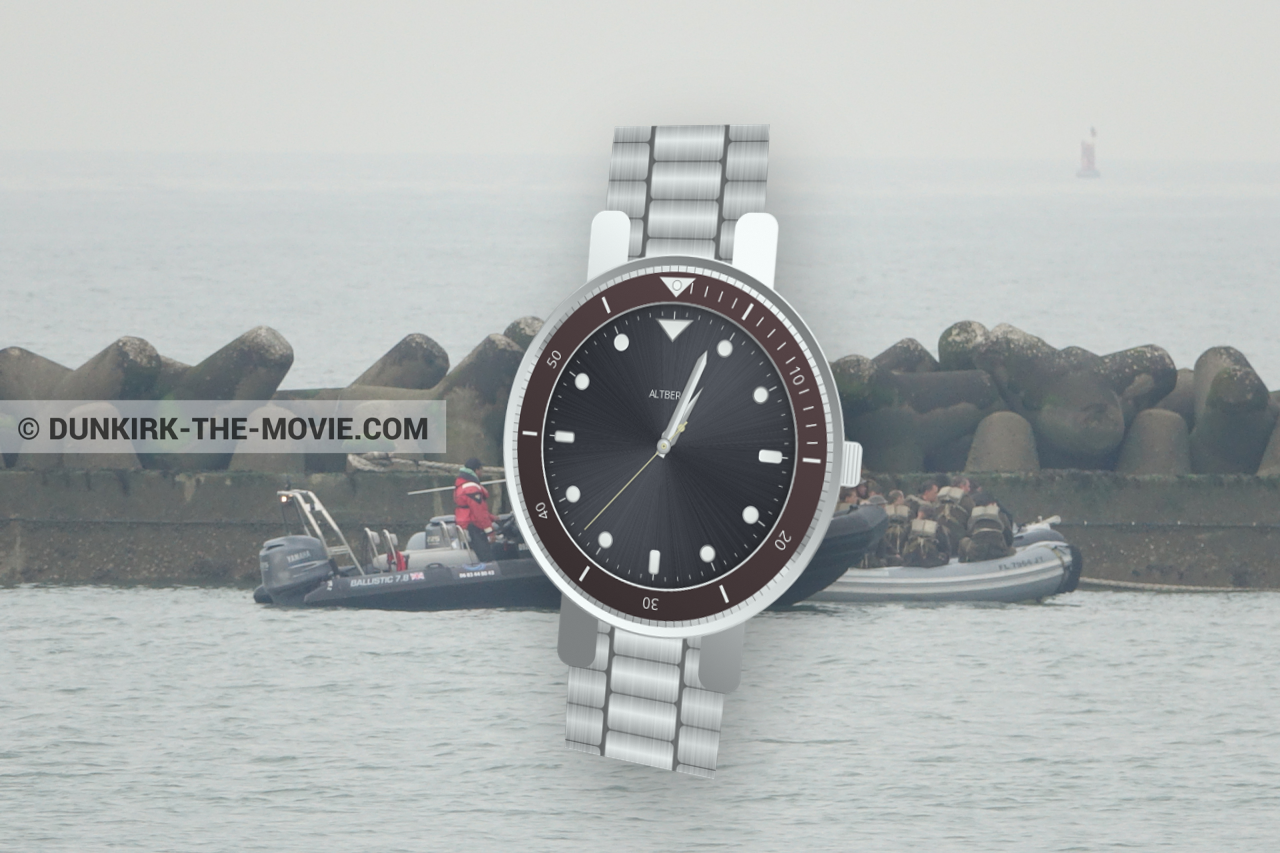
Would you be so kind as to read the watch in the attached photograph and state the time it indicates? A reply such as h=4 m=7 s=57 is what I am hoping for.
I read h=1 m=3 s=37
